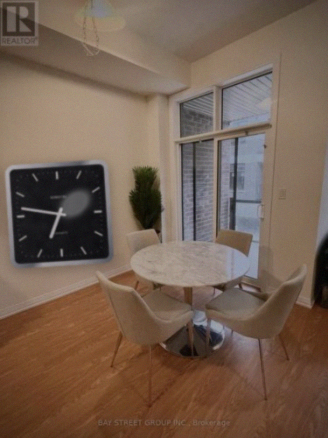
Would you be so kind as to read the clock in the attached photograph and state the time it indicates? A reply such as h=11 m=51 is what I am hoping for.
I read h=6 m=47
